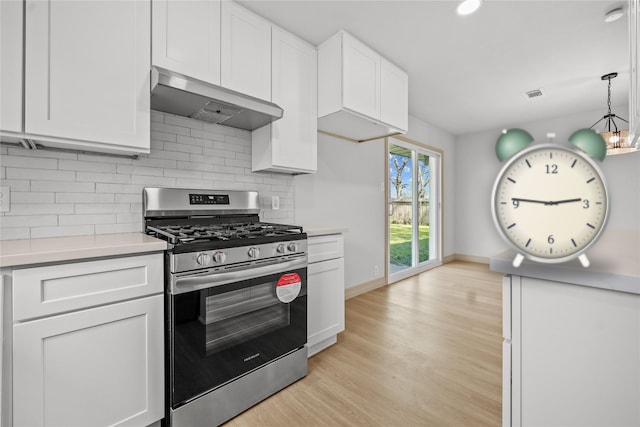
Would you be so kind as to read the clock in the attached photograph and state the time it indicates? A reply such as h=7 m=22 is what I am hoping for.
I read h=2 m=46
